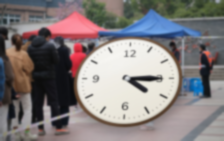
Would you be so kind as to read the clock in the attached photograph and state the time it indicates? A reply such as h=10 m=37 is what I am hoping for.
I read h=4 m=15
